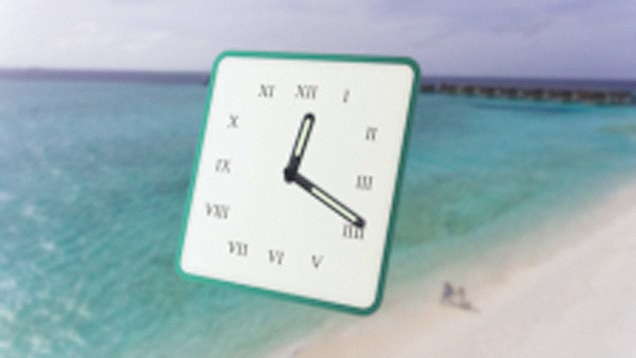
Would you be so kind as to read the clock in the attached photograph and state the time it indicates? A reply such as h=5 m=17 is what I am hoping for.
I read h=12 m=19
